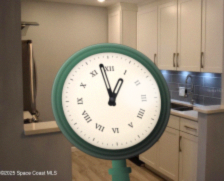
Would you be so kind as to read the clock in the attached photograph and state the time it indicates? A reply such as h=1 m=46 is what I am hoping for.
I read h=12 m=58
